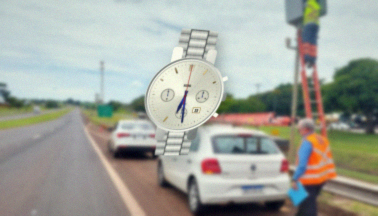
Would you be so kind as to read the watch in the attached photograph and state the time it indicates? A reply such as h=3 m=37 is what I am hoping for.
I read h=6 m=29
